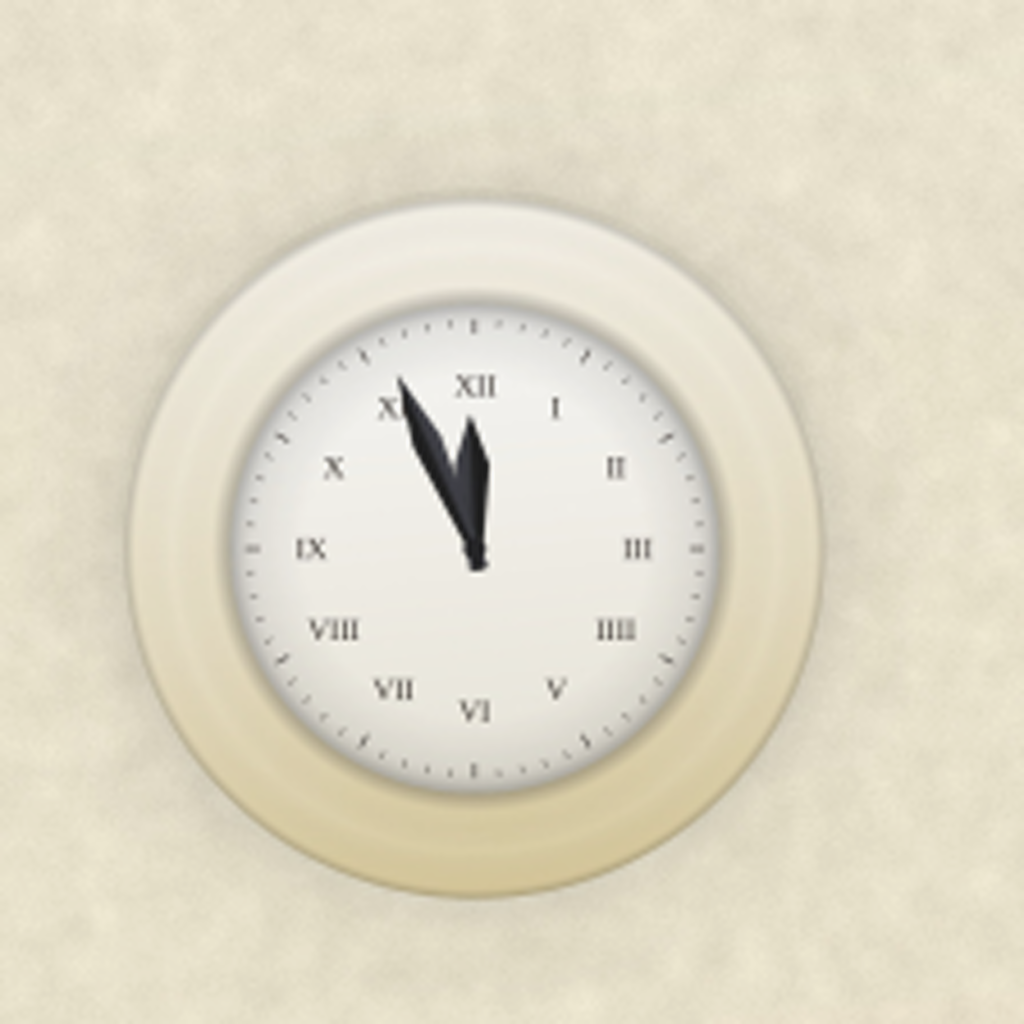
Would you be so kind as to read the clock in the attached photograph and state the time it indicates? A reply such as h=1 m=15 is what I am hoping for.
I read h=11 m=56
